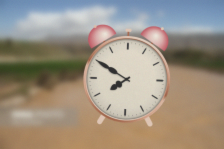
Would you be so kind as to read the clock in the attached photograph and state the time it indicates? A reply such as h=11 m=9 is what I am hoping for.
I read h=7 m=50
